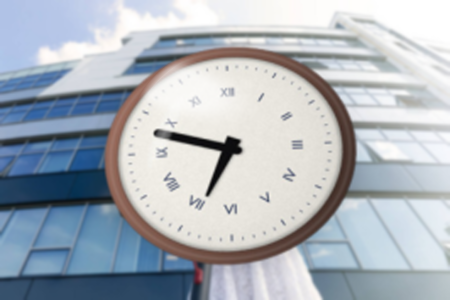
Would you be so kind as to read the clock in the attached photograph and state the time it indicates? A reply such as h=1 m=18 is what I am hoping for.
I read h=6 m=48
